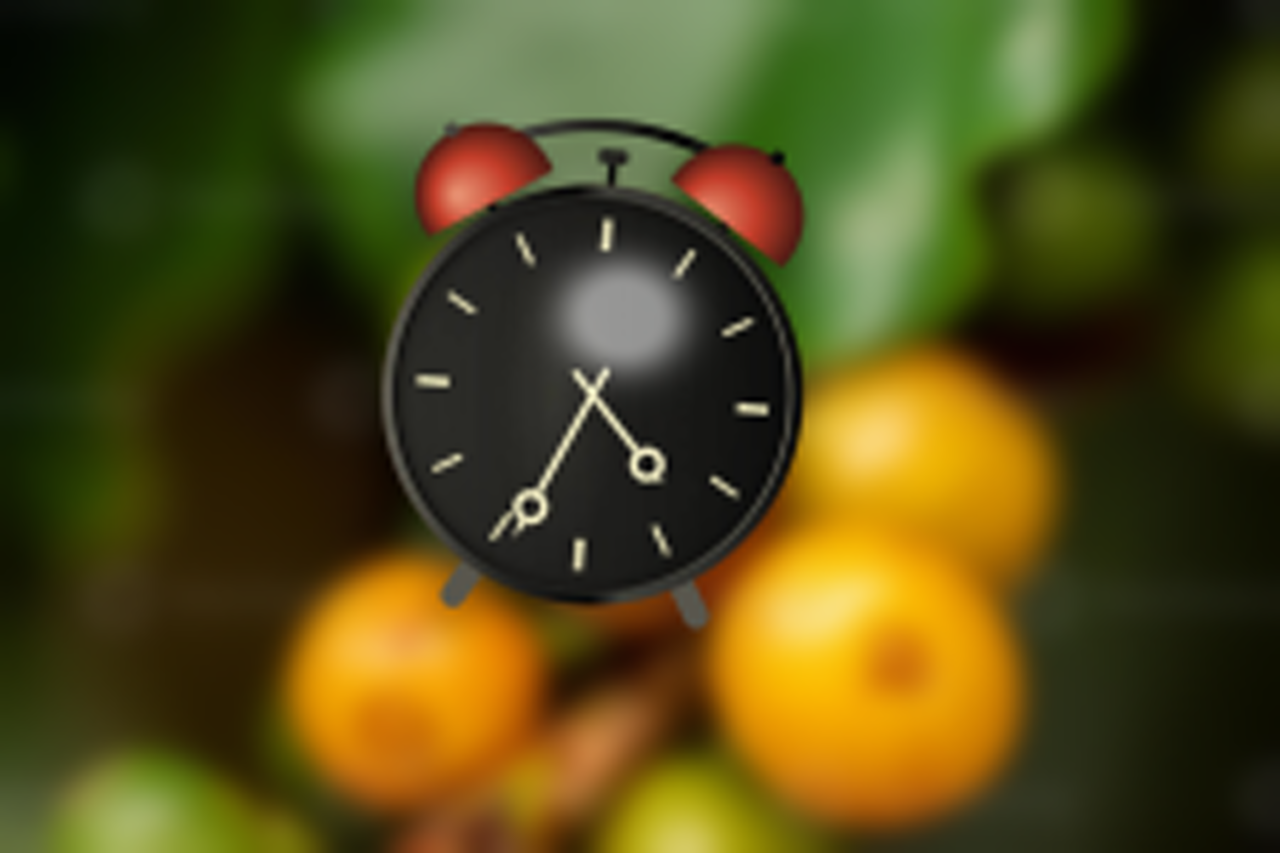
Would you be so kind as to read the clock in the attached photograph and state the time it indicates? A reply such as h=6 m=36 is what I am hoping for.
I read h=4 m=34
